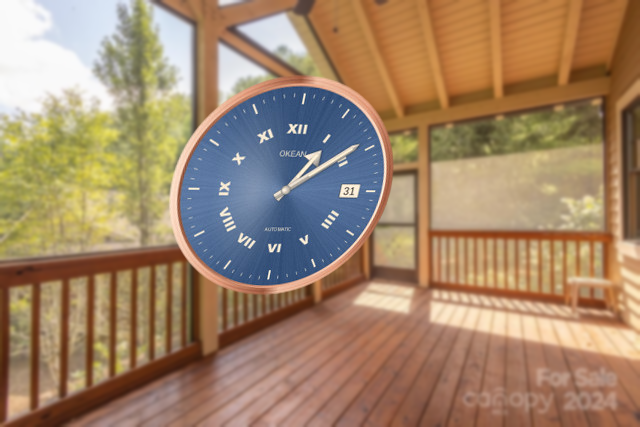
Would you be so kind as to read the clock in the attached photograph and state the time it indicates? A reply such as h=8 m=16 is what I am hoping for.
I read h=1 m=9
